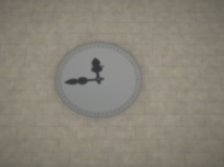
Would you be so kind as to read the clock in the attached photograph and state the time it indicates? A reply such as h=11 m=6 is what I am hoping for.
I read h=11 m=44
